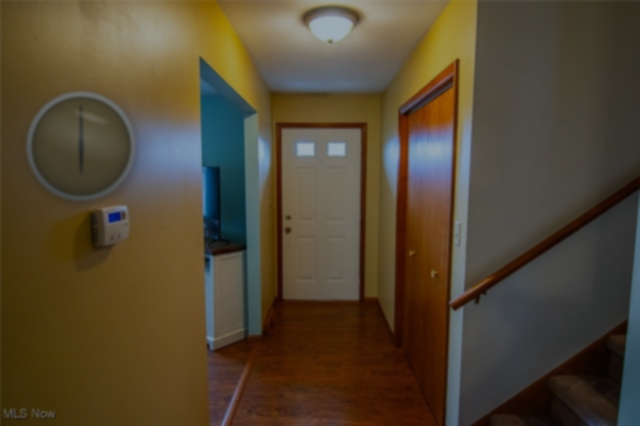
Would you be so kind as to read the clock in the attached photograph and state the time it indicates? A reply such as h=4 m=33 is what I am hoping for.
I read h=6 m=0
